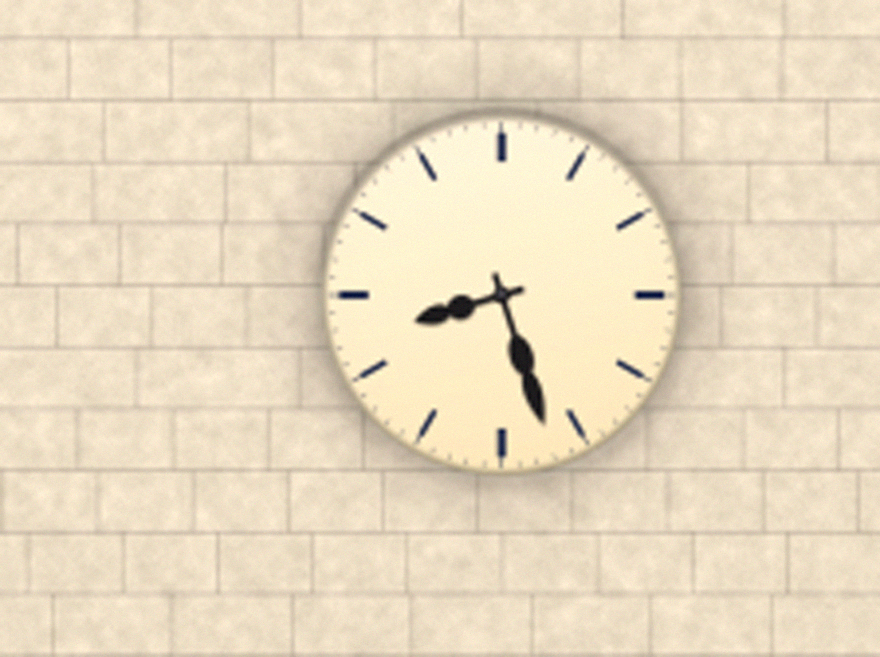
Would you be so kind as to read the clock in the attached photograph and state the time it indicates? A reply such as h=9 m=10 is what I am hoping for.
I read h=8 m=27
